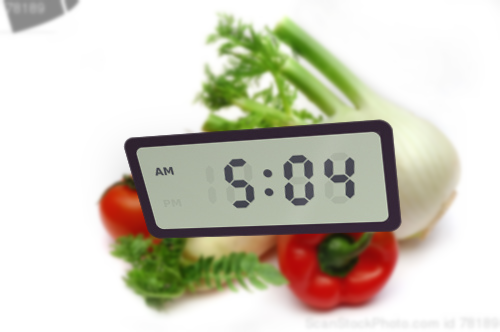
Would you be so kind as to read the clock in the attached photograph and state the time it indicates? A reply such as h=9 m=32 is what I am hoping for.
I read h=5 m=4
